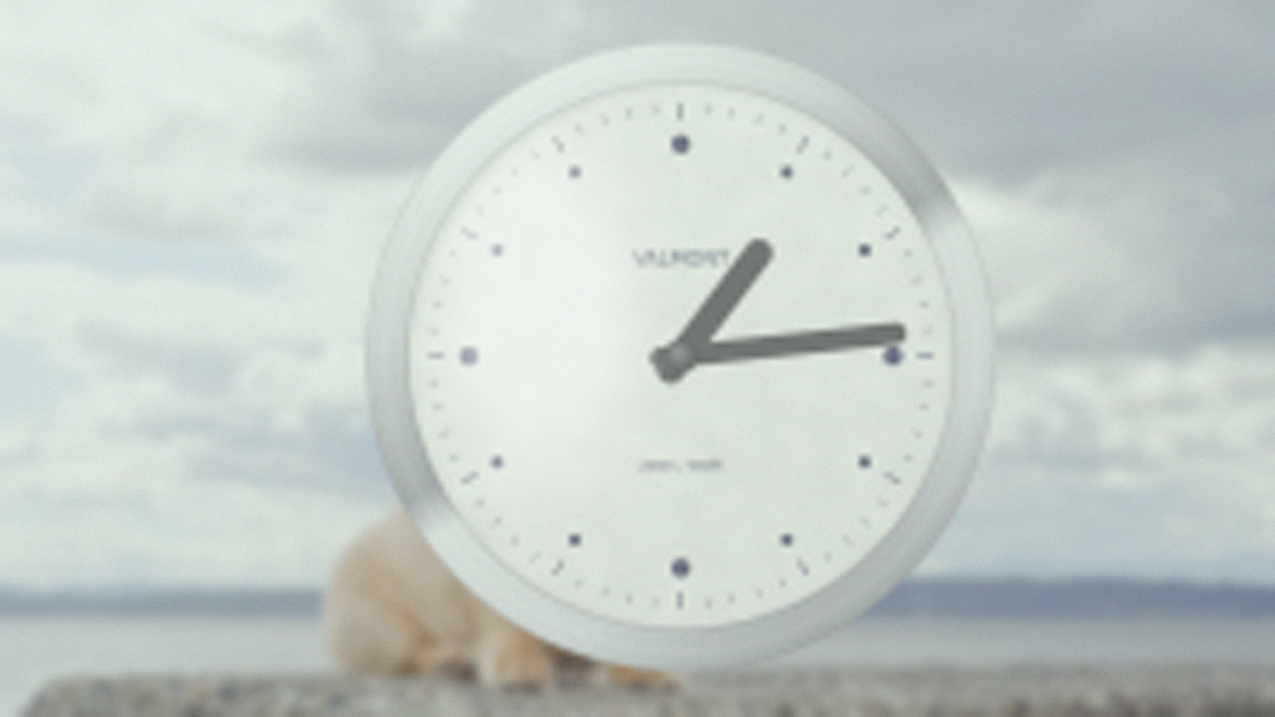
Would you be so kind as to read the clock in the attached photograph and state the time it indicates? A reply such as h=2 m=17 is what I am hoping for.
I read h=1 m=14
